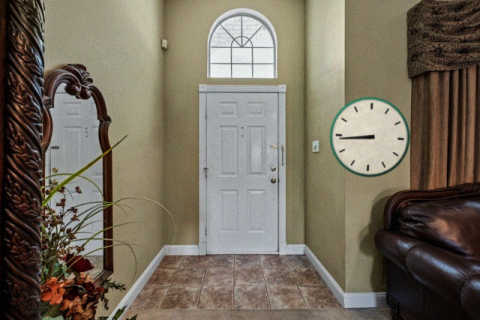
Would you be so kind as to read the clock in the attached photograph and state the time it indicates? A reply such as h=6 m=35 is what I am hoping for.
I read h=8 m=44
